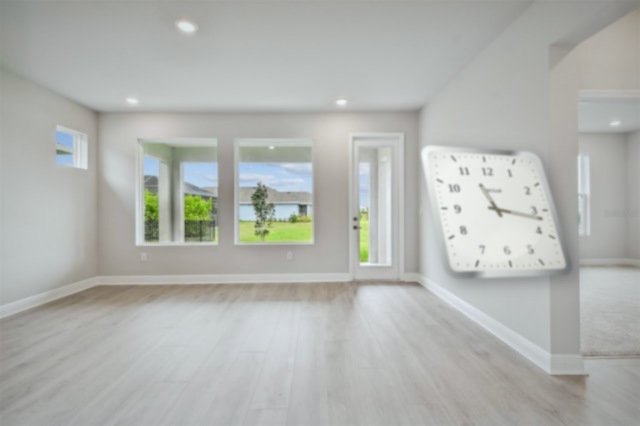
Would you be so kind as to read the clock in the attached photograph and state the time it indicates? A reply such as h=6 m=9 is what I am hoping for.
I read h=11 m=17
